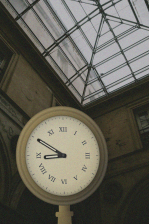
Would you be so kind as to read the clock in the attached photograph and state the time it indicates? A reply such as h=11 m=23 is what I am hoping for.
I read h=8 m=50
